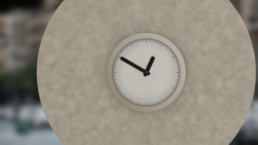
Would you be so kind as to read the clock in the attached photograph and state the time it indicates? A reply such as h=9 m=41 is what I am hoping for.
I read h=12 m=50
